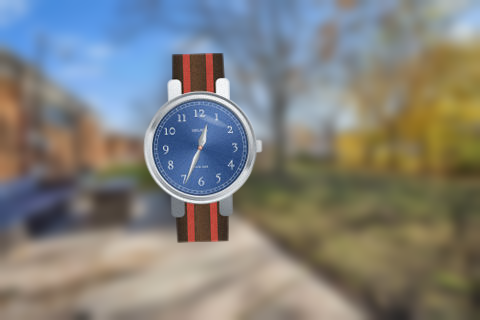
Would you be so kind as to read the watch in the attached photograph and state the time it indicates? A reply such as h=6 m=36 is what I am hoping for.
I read h=12 m=34
